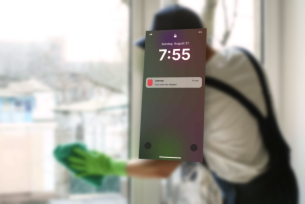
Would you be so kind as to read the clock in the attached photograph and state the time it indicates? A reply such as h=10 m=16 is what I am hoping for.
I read h=7 m=55
